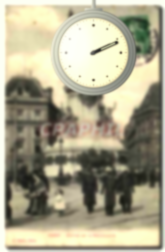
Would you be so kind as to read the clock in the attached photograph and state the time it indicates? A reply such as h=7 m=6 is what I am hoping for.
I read h=2 m=11
